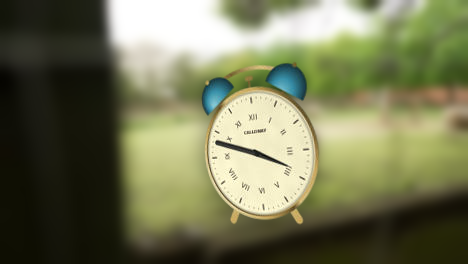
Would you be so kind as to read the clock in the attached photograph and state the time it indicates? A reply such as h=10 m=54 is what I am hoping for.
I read h=3 m=48
